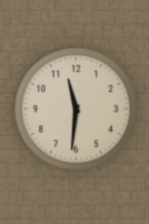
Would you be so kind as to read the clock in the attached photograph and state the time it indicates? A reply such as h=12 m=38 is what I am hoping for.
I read h=11 m=31
